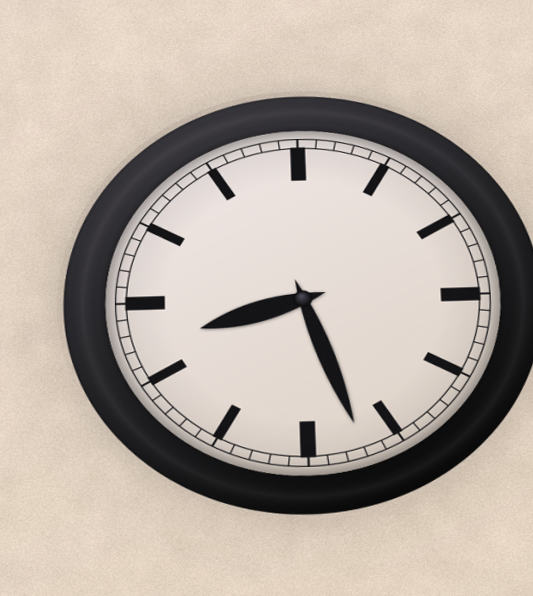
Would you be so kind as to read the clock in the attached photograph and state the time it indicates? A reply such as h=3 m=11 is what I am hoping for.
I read h=8 m=27
